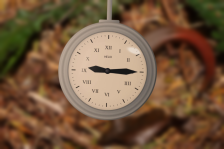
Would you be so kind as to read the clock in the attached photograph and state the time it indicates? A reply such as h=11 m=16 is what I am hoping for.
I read h=9 m=15
